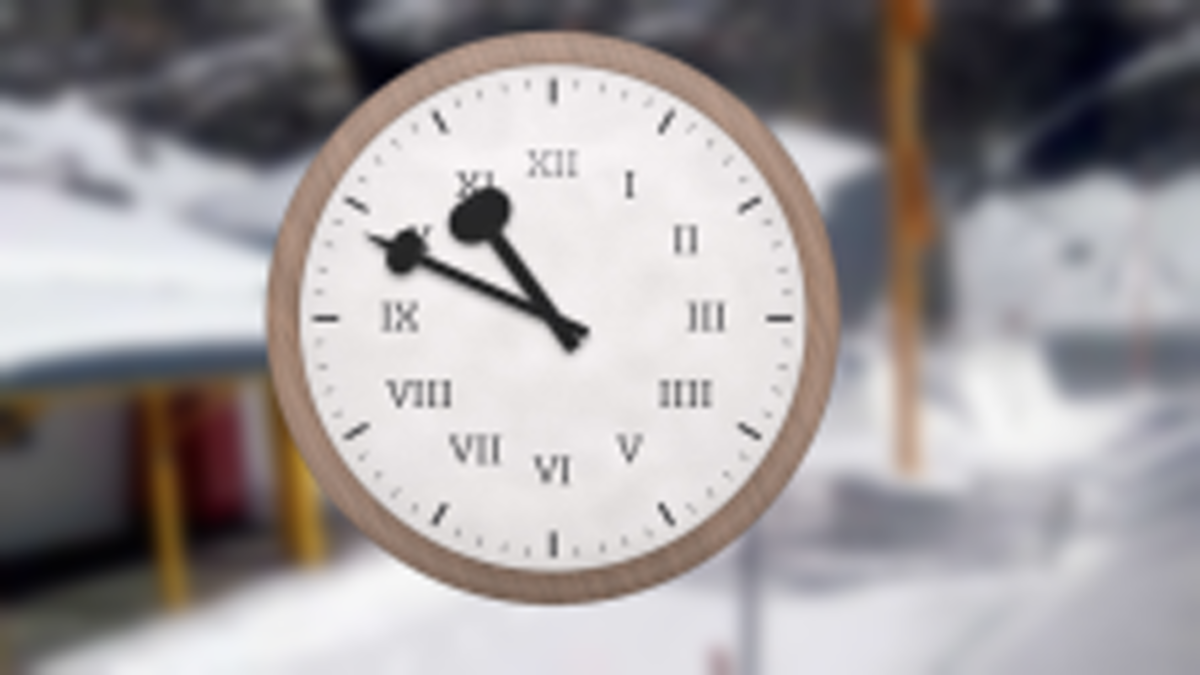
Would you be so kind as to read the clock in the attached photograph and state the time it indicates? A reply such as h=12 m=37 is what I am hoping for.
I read h=10 m=49
